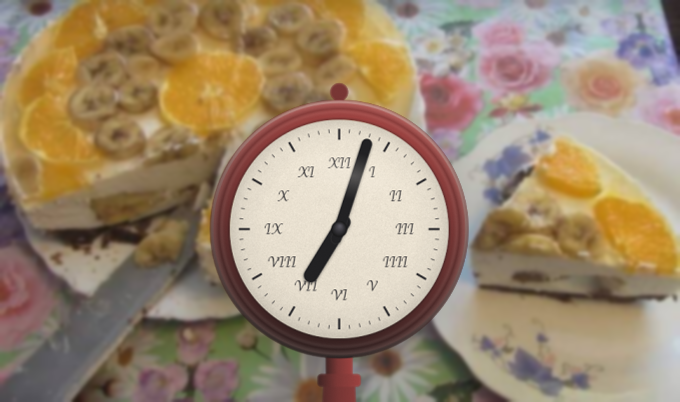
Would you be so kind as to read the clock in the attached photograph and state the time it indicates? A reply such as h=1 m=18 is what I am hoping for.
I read h=7 m=3
